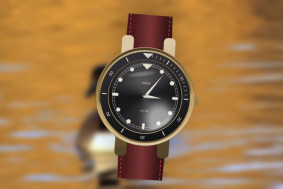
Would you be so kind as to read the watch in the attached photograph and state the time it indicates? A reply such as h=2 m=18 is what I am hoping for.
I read h=3 m=6
